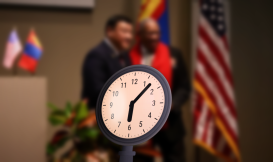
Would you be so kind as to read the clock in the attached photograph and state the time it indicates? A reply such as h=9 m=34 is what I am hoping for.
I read h=6 m=7
